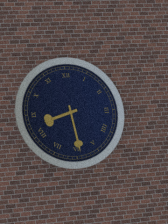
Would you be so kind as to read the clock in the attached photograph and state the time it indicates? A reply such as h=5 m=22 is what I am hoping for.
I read h=8 m=29
